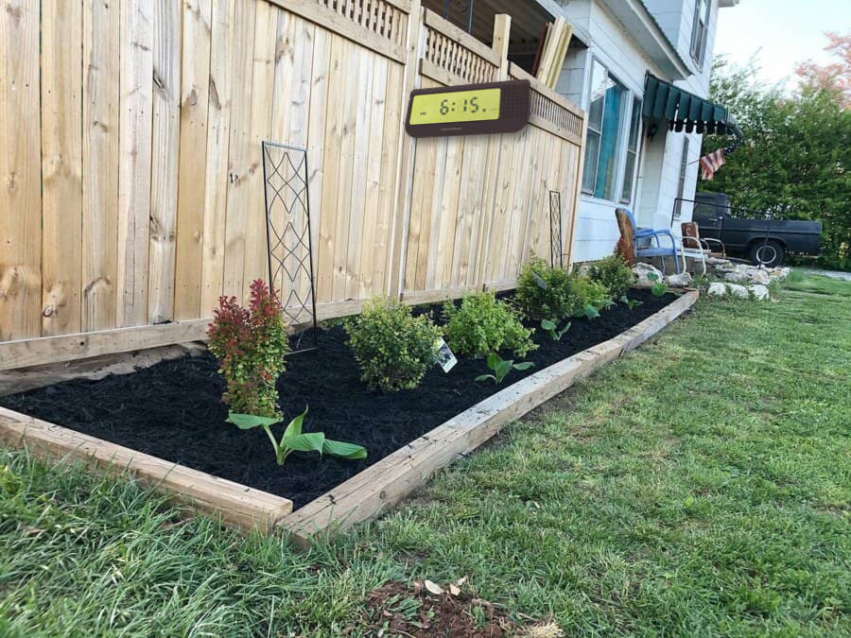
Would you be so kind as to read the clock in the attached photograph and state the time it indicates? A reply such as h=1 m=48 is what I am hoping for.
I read h=6 m=15
